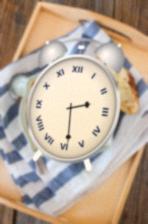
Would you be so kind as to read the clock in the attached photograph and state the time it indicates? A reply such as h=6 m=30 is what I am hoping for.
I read h=2 m=29
